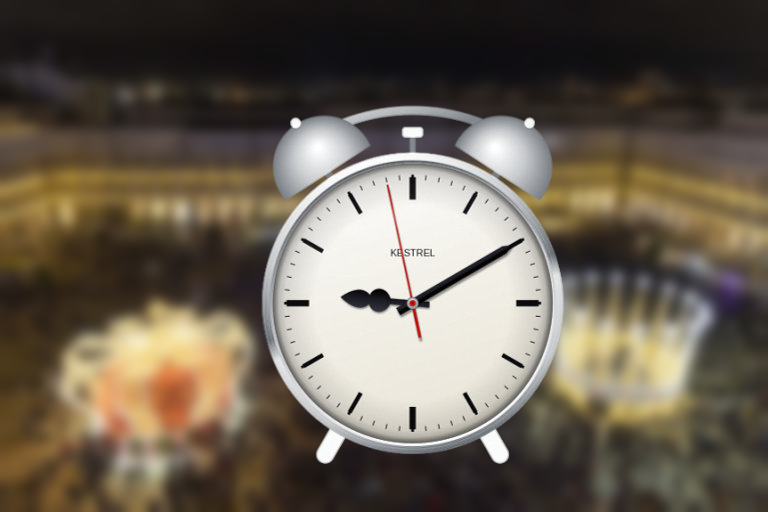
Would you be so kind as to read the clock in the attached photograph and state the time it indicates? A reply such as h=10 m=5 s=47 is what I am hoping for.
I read h=9 m=9 s=58
